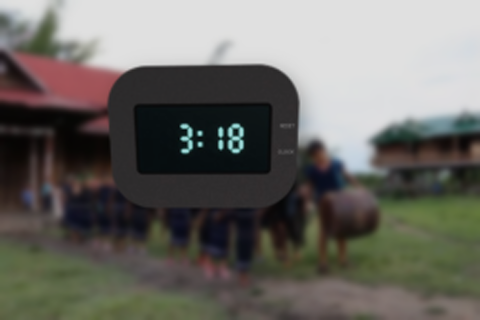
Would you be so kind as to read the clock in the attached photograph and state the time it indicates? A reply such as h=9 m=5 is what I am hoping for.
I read h=3 m=18
